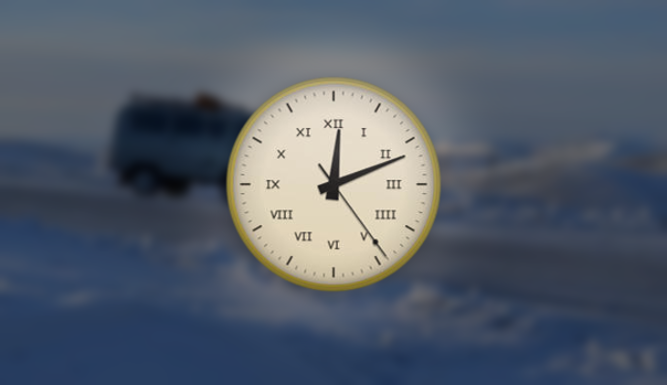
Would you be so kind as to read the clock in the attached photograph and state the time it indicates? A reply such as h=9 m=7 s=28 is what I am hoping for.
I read h=12 m=11 s=24
